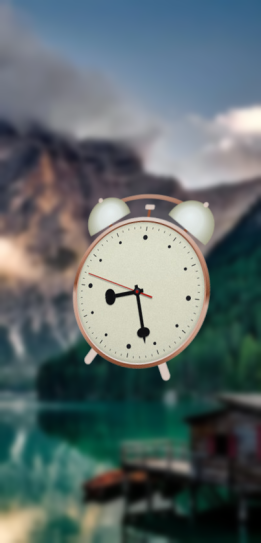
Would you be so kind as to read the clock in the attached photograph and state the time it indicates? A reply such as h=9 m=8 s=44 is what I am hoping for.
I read h=8 m=26 s=47
